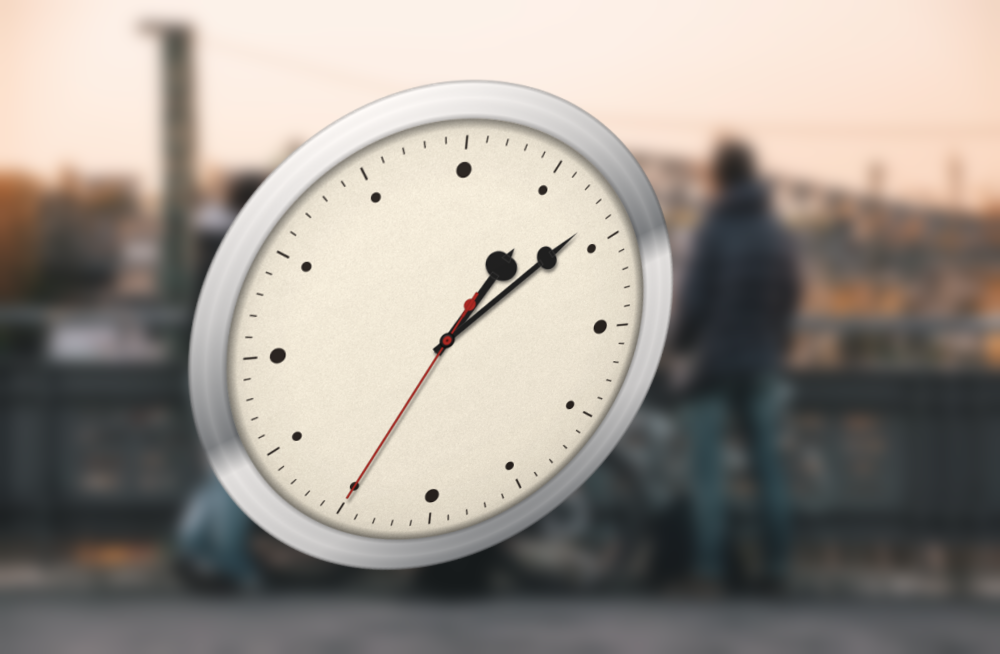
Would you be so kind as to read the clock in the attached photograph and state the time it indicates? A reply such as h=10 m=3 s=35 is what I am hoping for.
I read h=1 m=8 s=35
